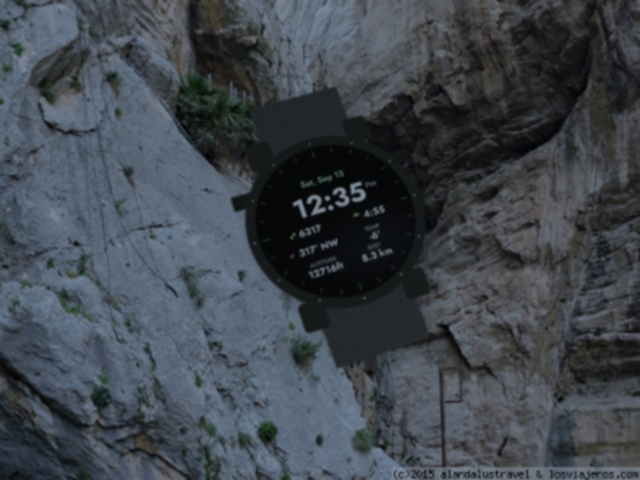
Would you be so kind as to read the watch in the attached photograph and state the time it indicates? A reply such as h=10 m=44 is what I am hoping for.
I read h=12 m=35
